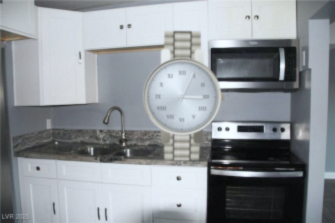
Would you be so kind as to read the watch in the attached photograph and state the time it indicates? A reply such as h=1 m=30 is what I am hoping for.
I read h=3 m=4
